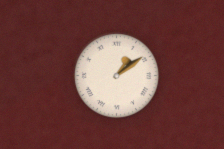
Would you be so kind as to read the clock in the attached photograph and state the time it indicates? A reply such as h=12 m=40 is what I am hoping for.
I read h=1 m=9
